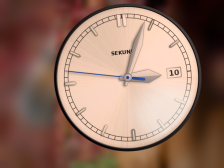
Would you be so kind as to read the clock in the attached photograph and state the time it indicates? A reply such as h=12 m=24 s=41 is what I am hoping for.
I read h=3 m=3 s=47
